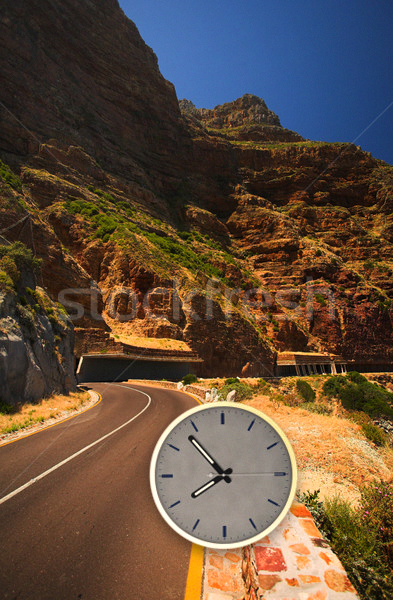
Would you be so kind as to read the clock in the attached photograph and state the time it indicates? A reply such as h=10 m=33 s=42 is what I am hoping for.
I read h=7 m=53 s=15
